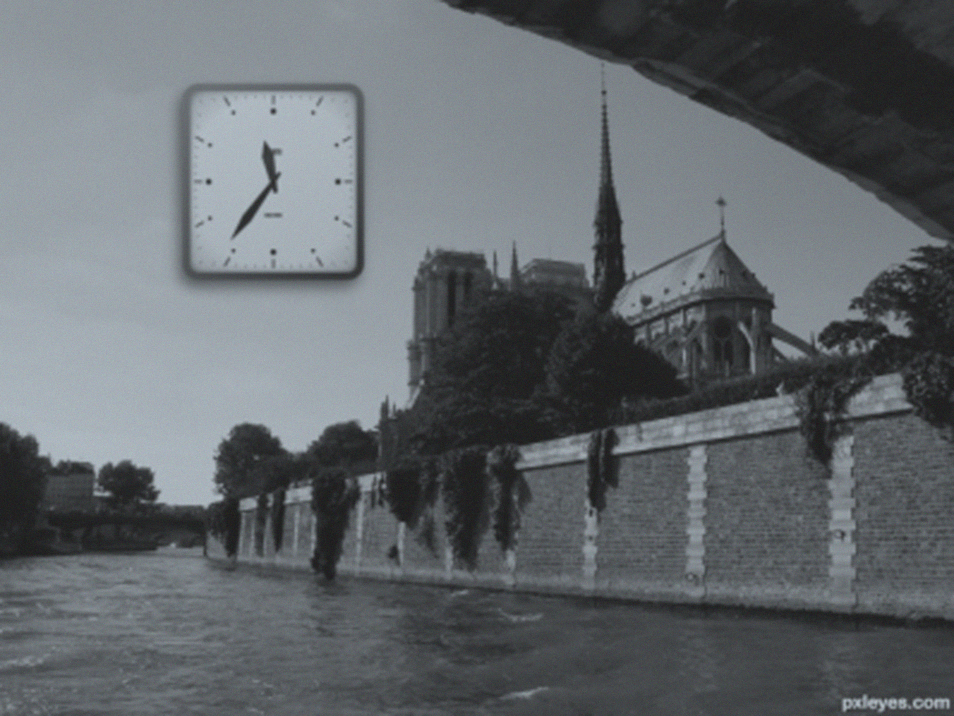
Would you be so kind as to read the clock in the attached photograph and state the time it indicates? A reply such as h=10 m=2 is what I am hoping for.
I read h=11 m=36
